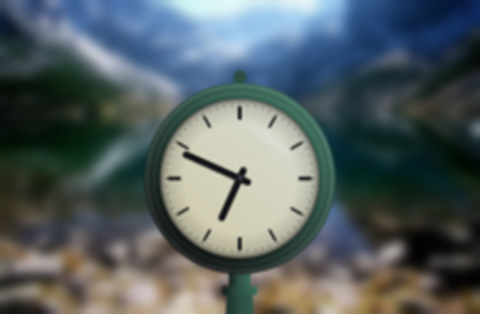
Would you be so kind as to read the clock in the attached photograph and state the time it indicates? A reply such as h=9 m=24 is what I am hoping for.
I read h=6 m=49
